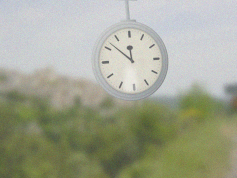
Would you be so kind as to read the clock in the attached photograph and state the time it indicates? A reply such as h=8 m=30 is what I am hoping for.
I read h=11 m=52
